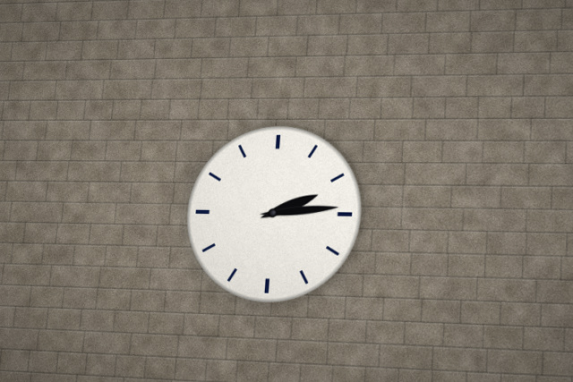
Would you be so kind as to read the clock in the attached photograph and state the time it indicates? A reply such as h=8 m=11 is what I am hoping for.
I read h=2 m=14
